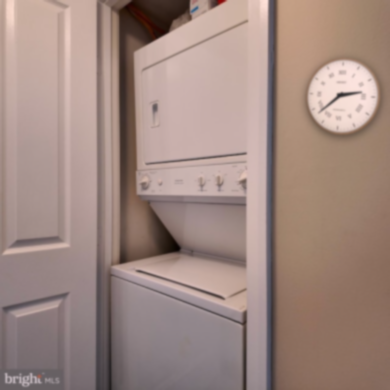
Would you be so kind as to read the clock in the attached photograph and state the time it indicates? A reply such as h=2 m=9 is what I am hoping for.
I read h=2 m=38
